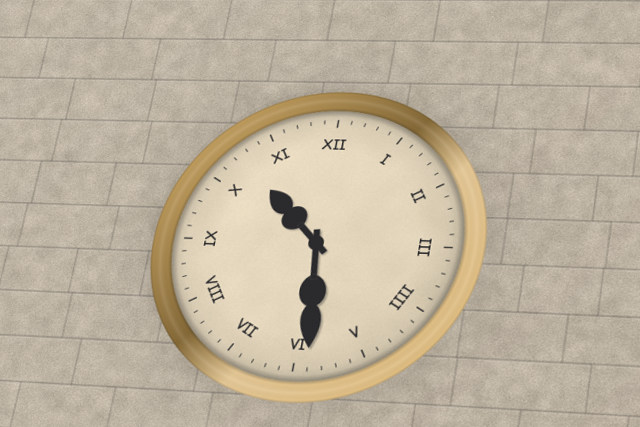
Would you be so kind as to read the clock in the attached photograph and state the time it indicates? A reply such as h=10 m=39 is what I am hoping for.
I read h=10 m=29
